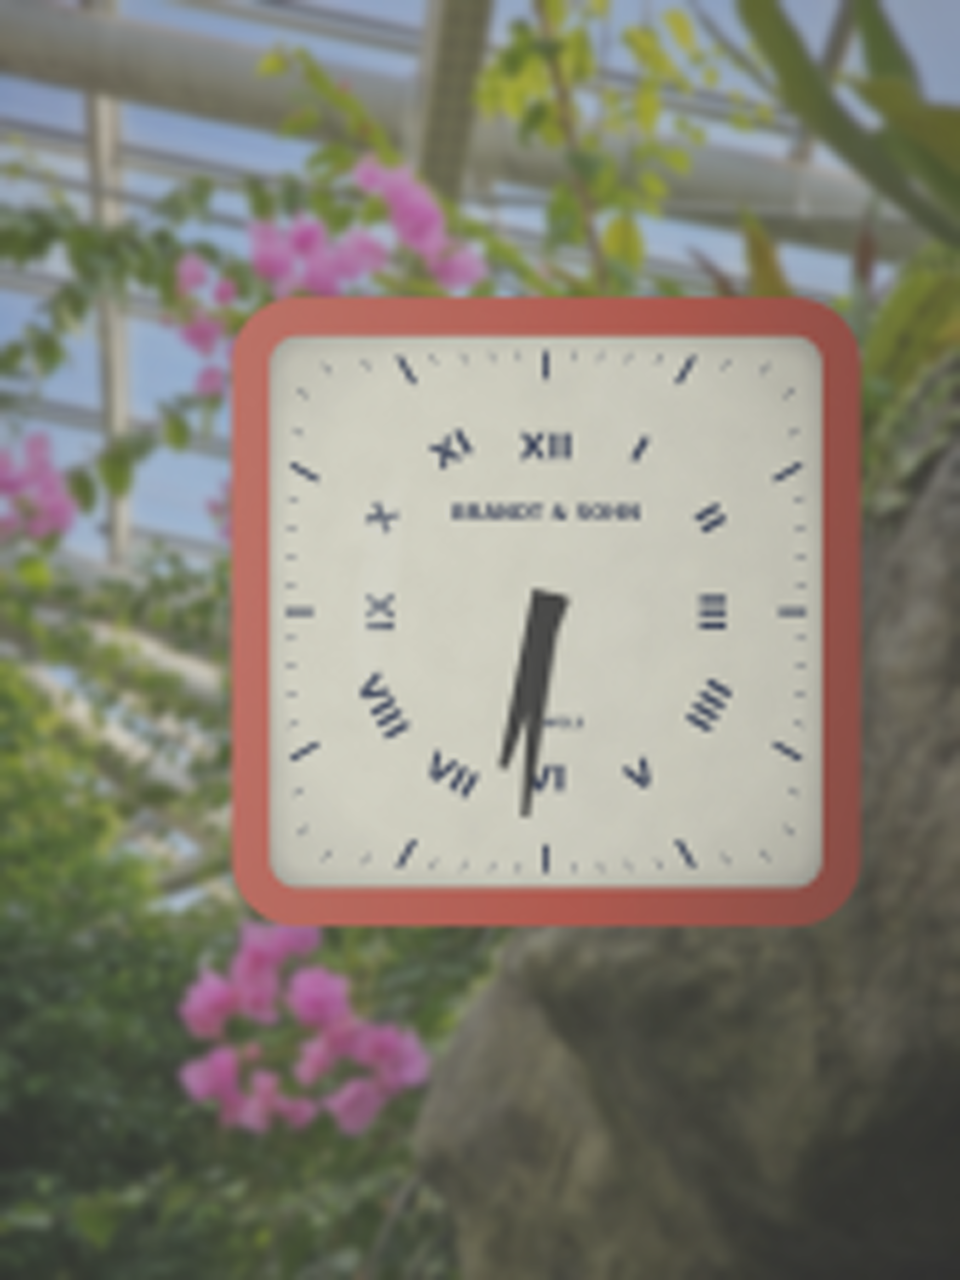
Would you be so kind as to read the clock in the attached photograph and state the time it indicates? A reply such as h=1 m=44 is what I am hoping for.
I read h=6 m=31
